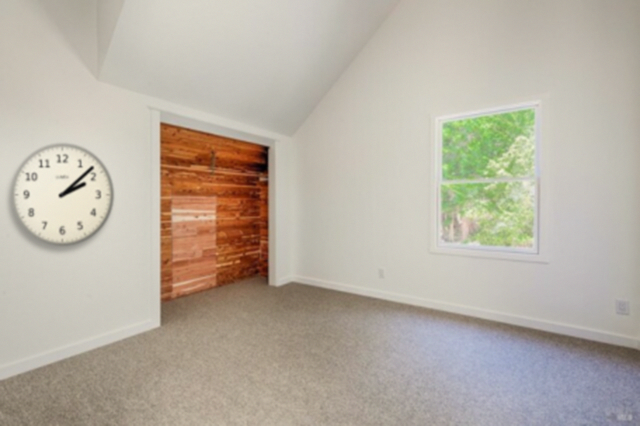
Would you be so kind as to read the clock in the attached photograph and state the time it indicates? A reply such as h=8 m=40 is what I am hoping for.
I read h=2 m=8
